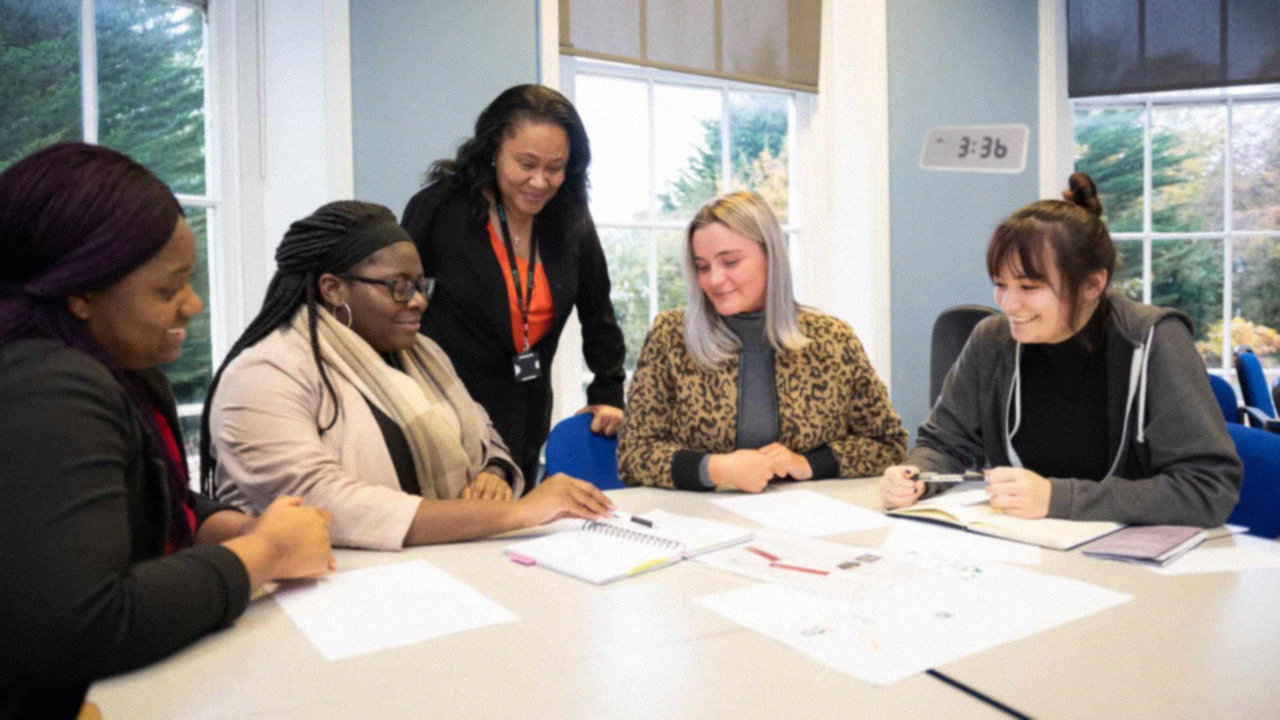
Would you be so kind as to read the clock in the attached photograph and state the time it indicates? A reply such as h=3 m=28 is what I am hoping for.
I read h=3 m=36
